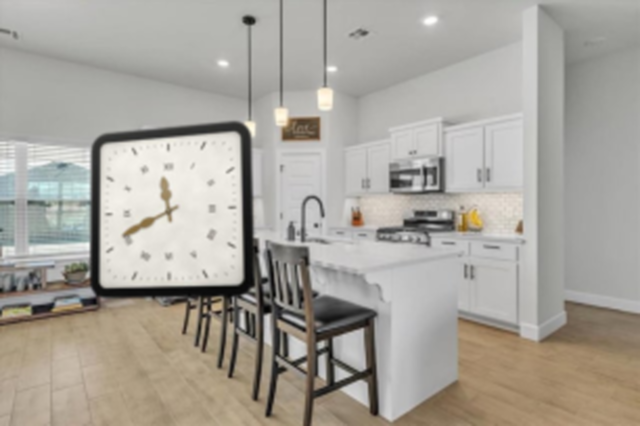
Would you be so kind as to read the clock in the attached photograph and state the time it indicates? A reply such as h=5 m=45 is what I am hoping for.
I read h=11 m=41
